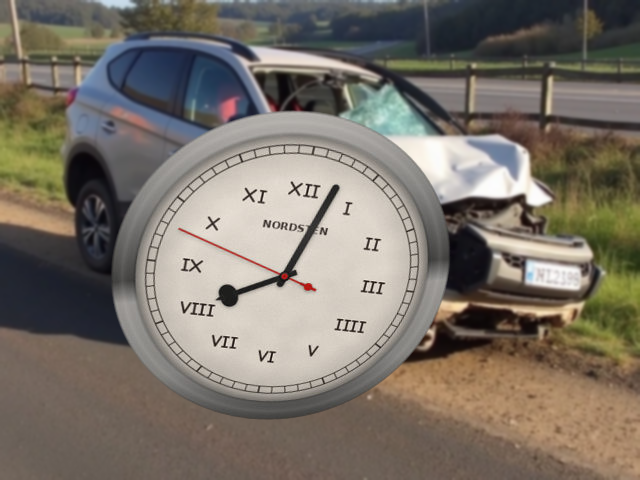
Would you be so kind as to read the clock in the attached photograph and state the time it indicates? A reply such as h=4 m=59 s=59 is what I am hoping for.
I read h=8 m=2 s=48
